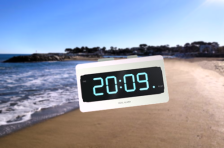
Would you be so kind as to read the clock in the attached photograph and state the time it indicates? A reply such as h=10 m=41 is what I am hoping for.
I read h=20 m=9
